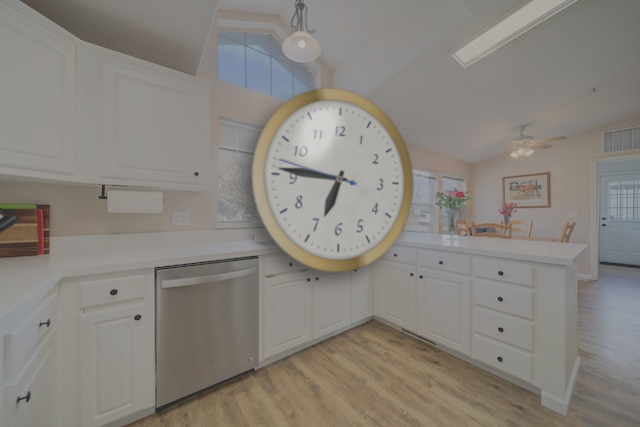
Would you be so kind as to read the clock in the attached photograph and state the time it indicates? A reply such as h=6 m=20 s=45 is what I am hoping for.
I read h=6 m=45 s=47
